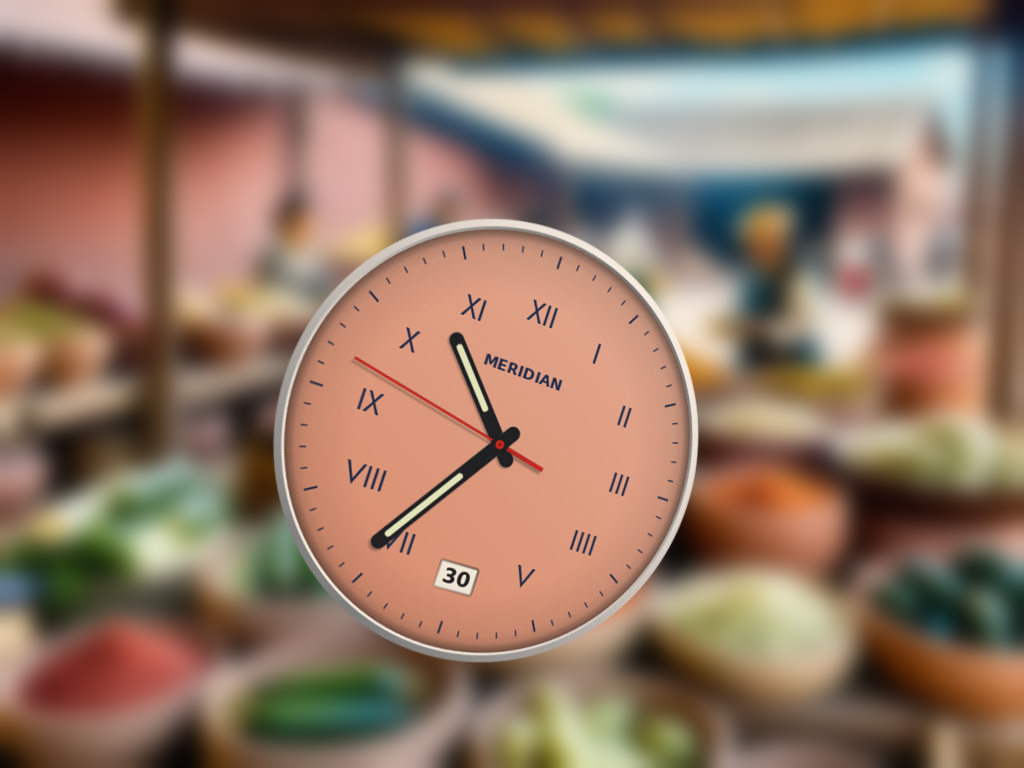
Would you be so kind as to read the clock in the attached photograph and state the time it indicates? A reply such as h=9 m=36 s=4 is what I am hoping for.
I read h=10 m=35 s=47
